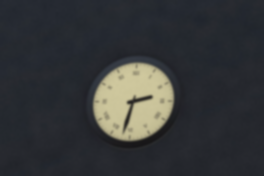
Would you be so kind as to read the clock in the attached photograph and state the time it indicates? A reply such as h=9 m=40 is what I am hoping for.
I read h=2 m=32
